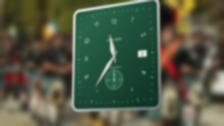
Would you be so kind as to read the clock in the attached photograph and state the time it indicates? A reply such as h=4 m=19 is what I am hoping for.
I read h=11 m=36
